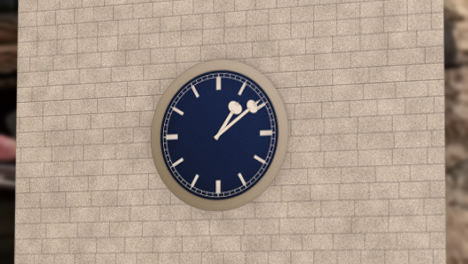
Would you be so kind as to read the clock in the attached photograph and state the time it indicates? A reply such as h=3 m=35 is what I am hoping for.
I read h=1 m=9
